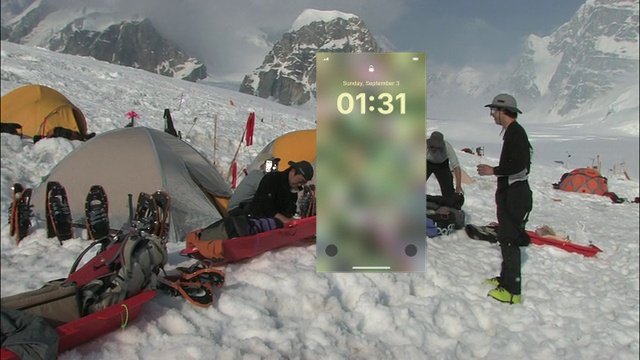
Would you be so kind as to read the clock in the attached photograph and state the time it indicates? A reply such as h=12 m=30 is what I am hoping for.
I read h=1 m=31
